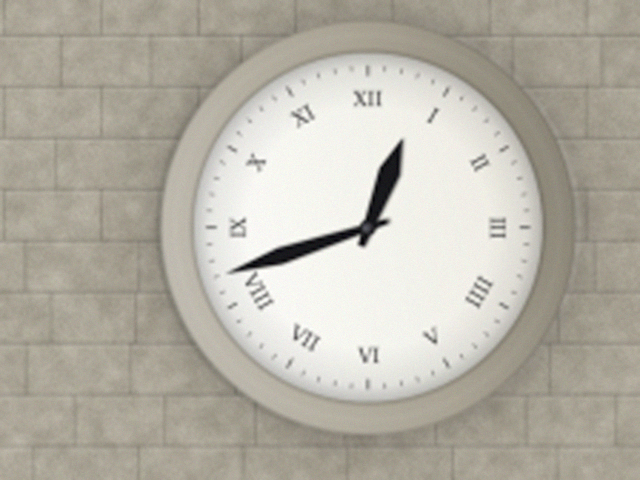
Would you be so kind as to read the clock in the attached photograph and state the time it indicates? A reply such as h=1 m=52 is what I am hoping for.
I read h=12 m=42
